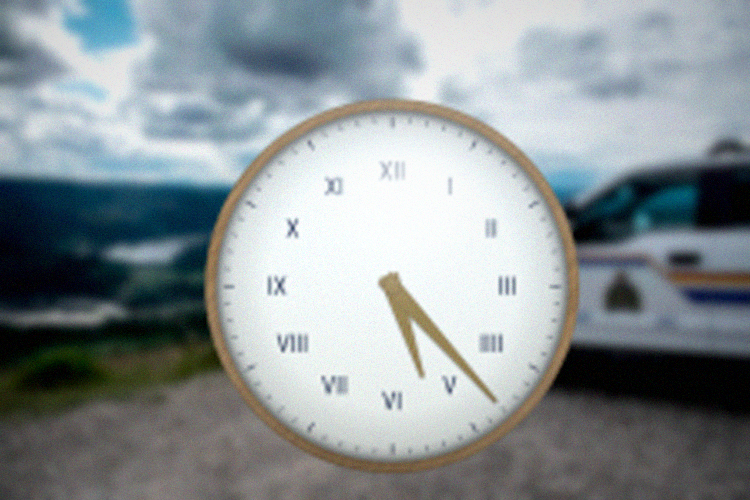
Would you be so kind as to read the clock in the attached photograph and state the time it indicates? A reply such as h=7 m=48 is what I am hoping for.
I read h=5 m=23
